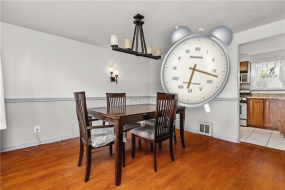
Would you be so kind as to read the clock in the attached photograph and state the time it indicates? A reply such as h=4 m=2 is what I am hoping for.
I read h=6 m=17
